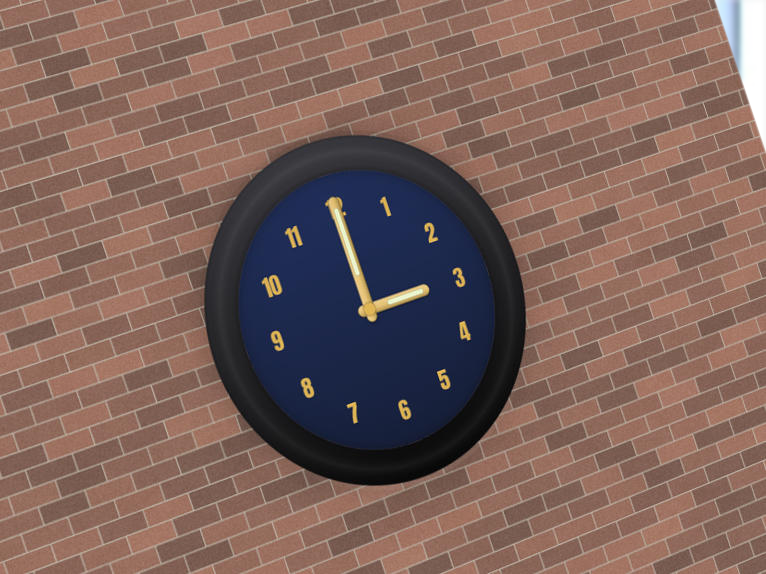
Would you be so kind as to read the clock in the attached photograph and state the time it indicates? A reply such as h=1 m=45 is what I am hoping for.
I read h=3 m=0
